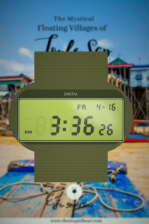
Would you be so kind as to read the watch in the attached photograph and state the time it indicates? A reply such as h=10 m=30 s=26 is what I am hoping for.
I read h=3 m=36 s=26
